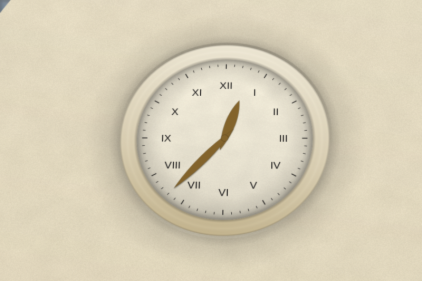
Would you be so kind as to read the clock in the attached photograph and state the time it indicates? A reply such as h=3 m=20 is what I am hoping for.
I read h=12 m=37
